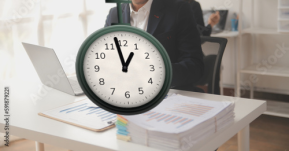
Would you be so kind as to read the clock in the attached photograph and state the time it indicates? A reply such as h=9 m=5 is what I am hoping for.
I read h=12 m=58
